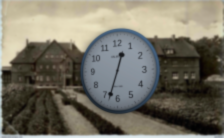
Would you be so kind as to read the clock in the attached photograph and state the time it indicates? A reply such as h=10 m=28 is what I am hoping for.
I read h=12 m=33
